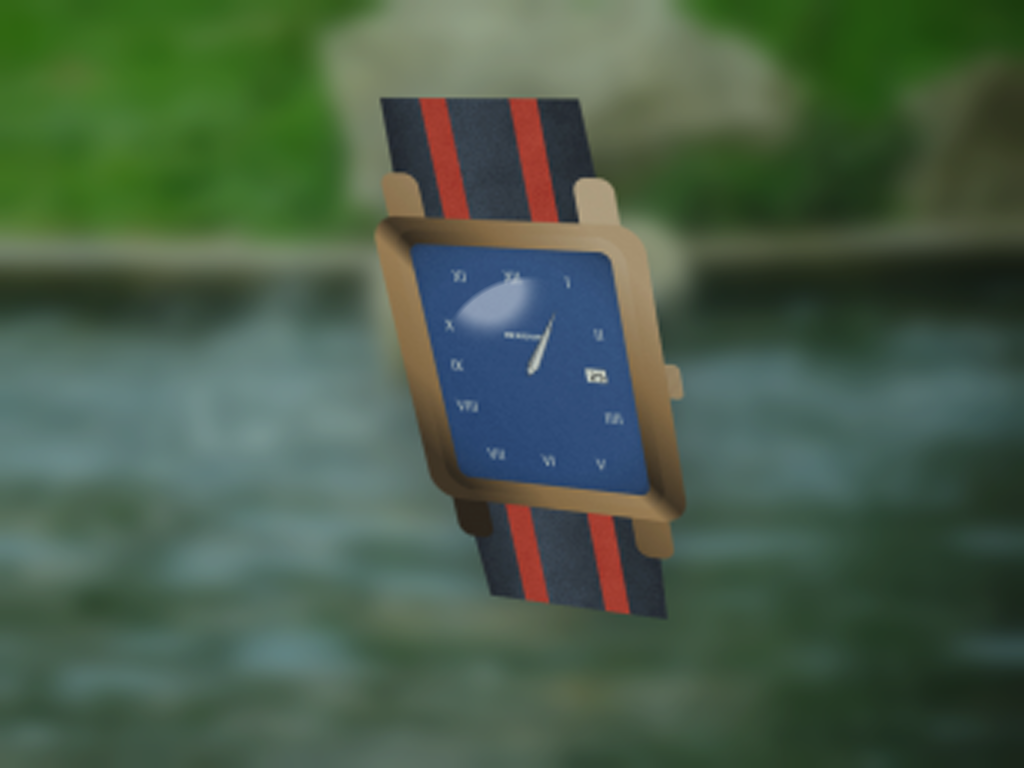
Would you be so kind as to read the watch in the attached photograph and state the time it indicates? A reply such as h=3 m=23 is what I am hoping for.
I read h=1 m=5
